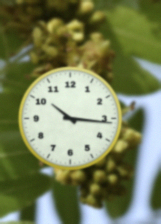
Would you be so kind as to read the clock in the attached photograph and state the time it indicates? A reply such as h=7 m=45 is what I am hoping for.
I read h=10 m=16
